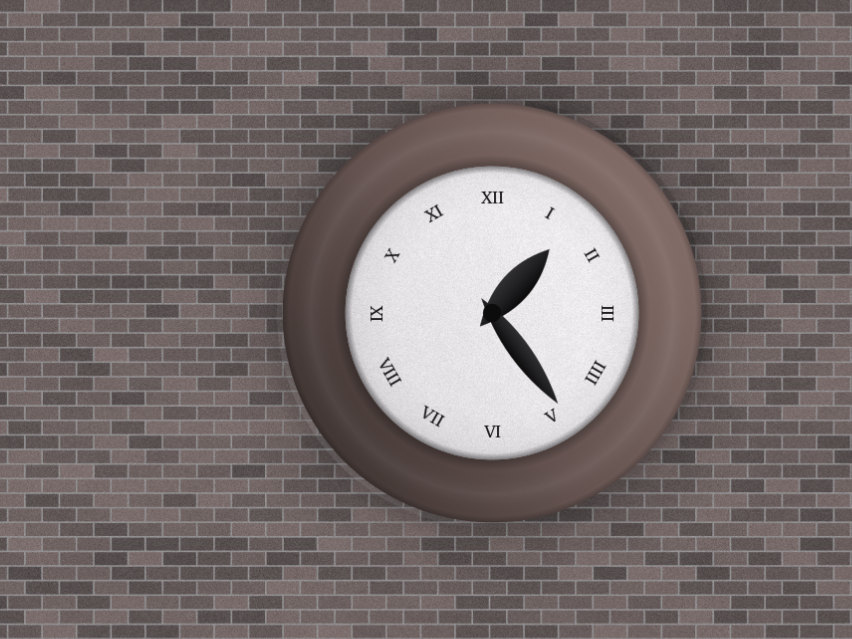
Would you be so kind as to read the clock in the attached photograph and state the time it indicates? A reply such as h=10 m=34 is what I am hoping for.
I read h=1 m=24
